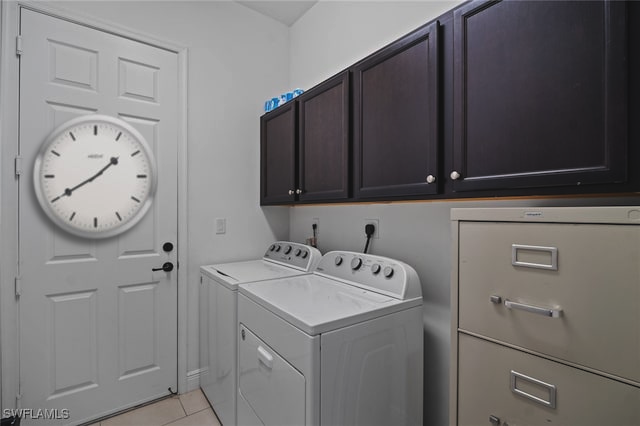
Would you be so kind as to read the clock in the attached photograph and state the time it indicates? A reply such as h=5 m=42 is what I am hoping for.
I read h=1 m=40
